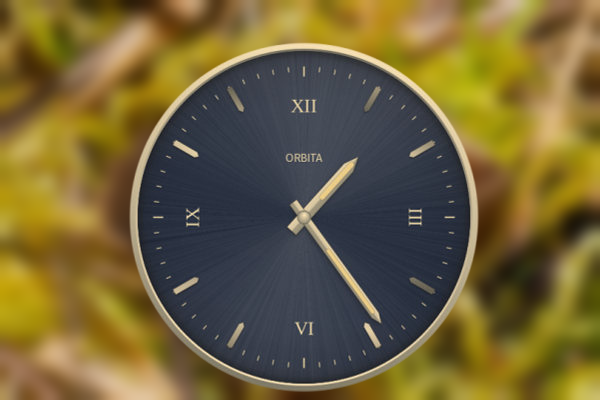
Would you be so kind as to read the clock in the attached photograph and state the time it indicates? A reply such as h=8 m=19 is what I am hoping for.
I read h=1 m=24
